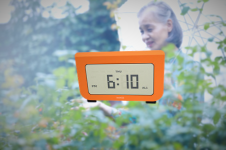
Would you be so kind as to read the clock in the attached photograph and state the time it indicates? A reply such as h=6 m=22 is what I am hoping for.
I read h=6 m=10
